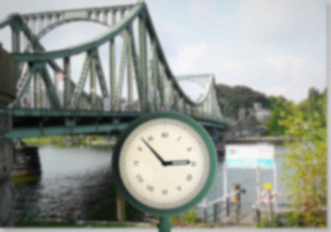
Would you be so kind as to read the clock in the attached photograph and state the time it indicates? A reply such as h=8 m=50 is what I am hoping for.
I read h=2 m=53
